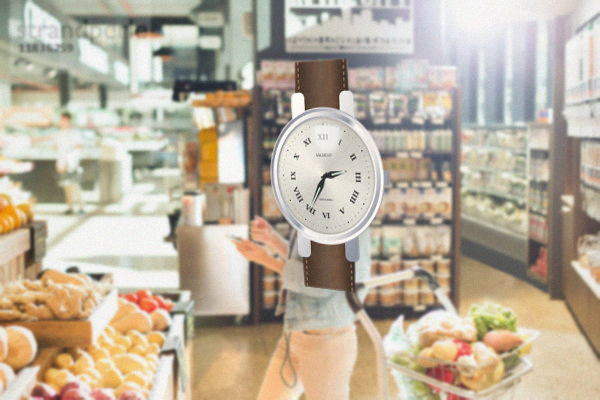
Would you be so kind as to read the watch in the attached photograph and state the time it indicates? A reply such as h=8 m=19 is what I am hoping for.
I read h=2 m=35
